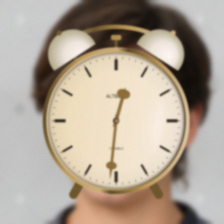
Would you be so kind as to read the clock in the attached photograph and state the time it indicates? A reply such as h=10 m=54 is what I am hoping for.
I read h=12 m=31
